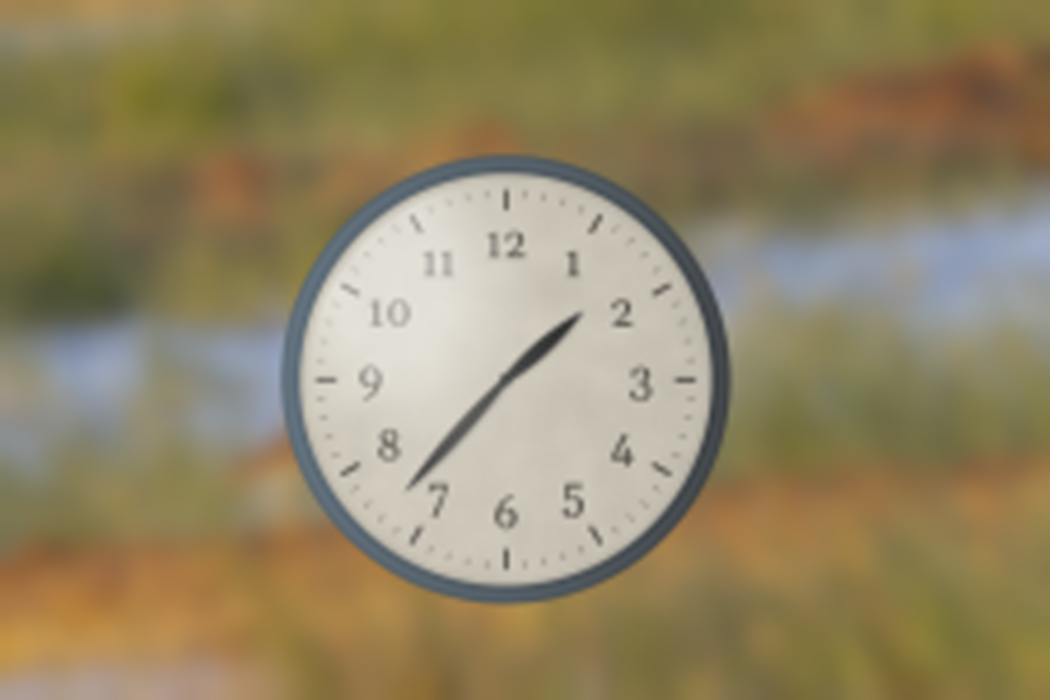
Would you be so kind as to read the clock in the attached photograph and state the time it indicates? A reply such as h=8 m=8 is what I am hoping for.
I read h=1 m=37
